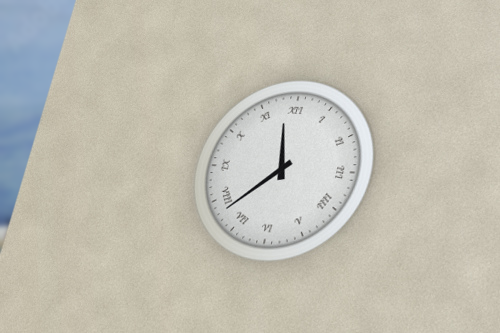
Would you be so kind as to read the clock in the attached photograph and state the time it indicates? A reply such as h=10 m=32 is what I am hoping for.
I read h=11 m=38
